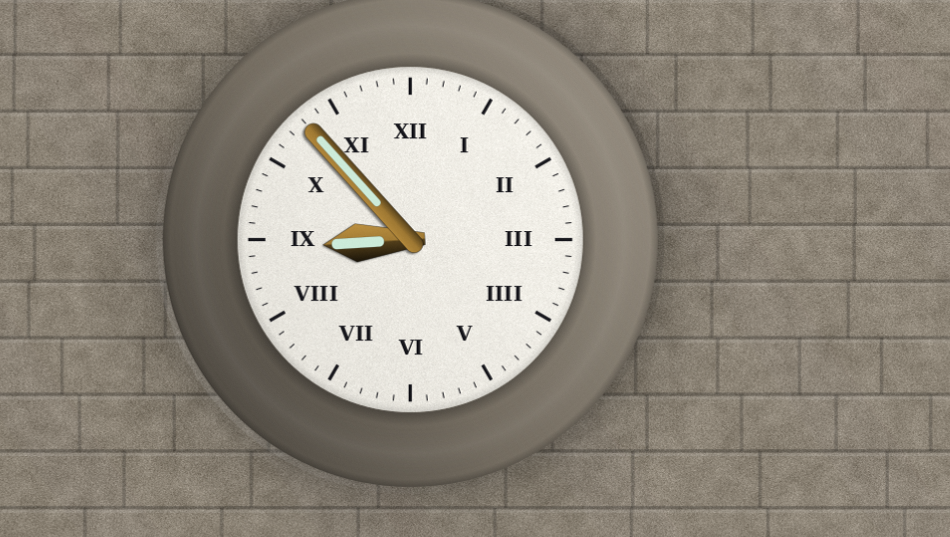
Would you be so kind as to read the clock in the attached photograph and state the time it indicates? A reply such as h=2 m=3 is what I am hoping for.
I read h=8 m=53
